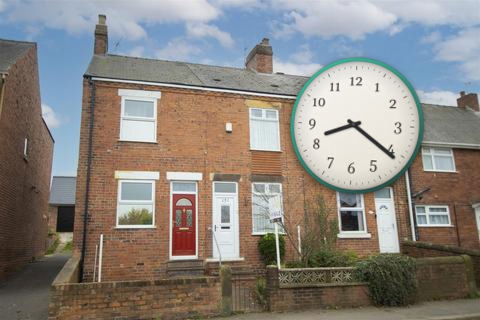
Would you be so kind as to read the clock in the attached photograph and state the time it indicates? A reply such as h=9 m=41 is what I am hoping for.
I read h=8 m=21
